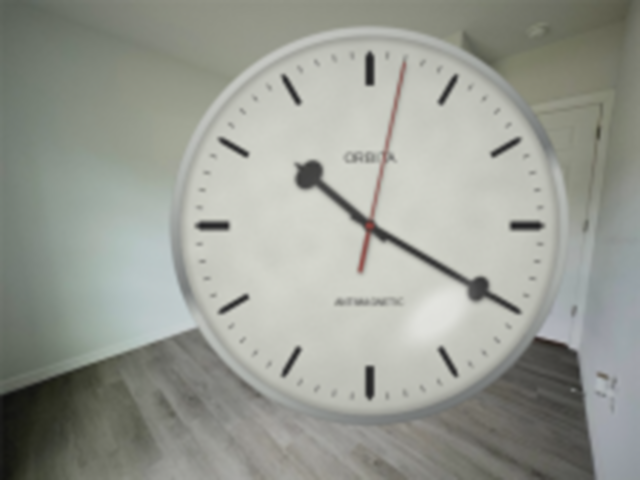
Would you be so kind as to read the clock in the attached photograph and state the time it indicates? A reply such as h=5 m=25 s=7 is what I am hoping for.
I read h=10 m=20 s=2
